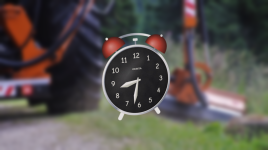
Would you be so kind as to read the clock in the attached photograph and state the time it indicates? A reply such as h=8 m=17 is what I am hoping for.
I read h=8 m=32
